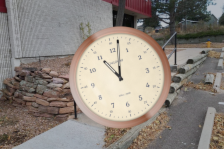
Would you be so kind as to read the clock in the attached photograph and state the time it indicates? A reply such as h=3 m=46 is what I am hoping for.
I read h=11 m=2
